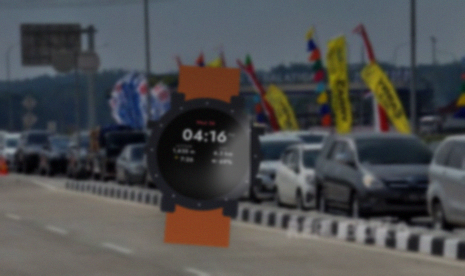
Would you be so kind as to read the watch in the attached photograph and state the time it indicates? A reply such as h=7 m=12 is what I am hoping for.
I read h=4 m=16
